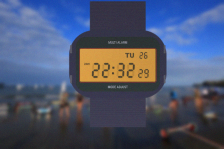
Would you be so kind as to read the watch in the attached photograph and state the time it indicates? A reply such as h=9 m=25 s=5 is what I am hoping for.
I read h=22 m=32 s=29
